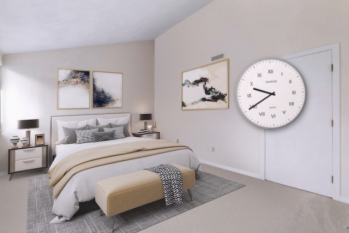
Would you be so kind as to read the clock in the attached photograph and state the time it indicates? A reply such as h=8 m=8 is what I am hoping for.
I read h=9 m=40
